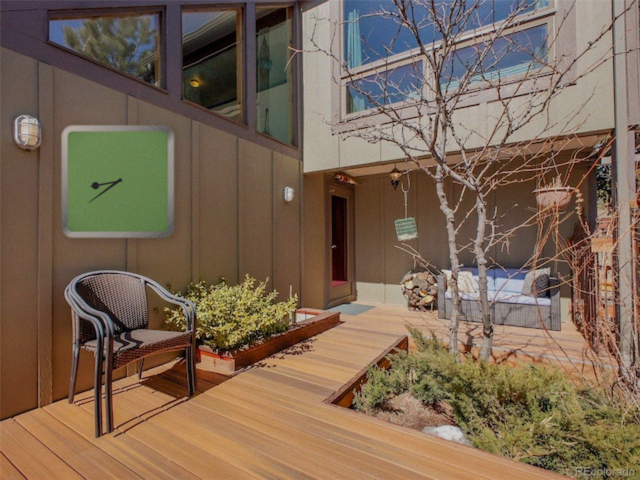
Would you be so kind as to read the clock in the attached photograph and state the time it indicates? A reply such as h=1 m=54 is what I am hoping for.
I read h=8 m=39
